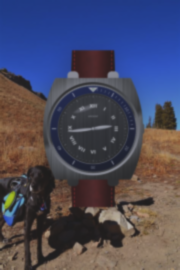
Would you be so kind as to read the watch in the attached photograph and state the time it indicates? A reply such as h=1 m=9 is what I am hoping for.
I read h=2 m=44
